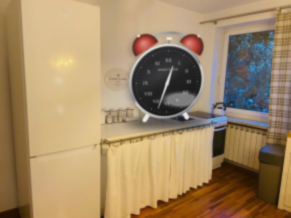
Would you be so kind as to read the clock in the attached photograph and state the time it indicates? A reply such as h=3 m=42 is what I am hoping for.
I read h=12 m=33
